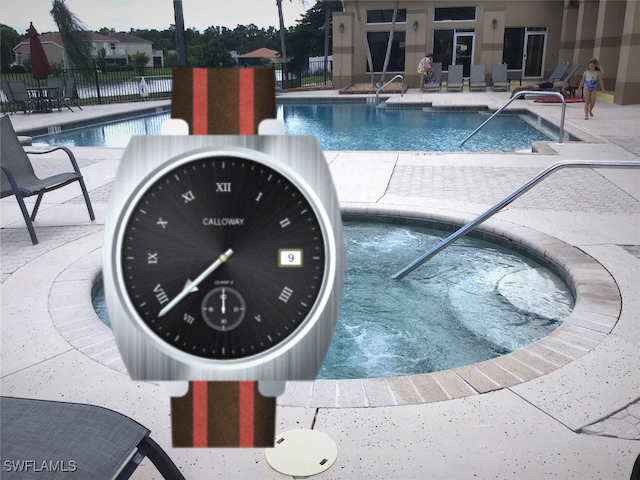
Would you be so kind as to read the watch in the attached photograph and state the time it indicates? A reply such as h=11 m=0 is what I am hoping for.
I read h=7 m=38
